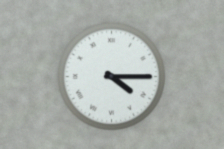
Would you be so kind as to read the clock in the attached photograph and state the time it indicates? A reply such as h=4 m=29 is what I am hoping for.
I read h=4 m=15
